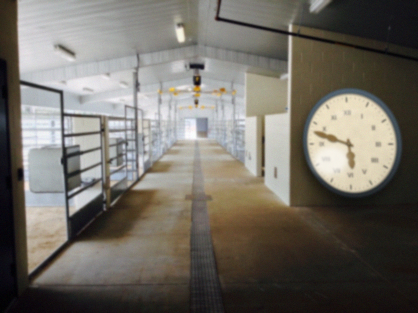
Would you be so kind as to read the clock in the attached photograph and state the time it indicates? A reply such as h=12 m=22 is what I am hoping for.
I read h=5 m=48
